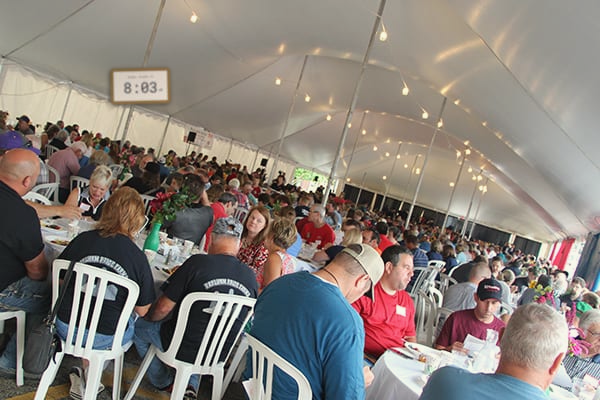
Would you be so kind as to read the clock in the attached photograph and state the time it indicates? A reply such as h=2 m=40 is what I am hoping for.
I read h=8 m=3
